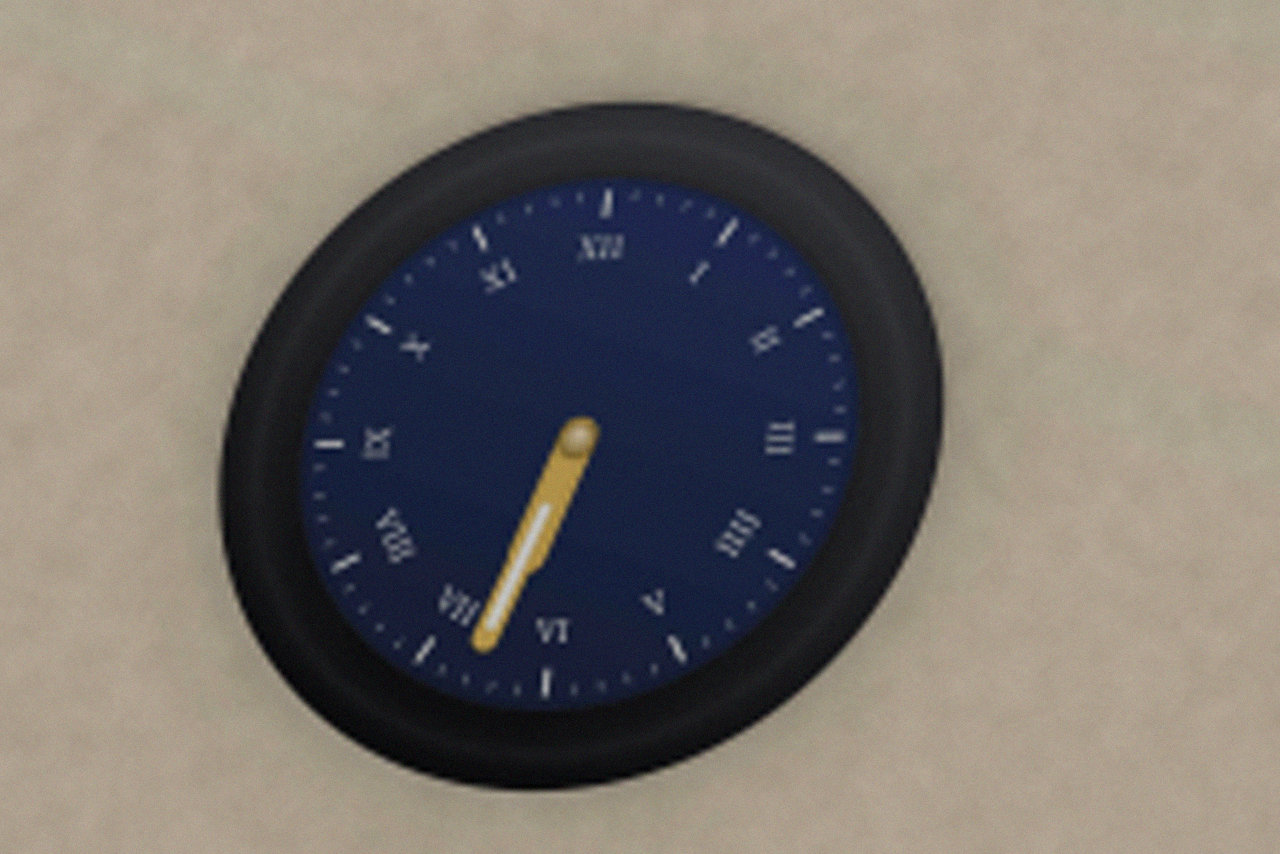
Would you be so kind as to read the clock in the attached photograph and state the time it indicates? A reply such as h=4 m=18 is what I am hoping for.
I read h=6 m=33
